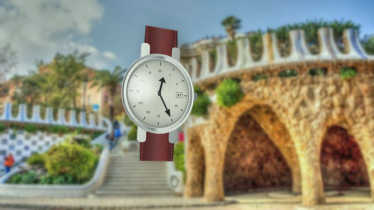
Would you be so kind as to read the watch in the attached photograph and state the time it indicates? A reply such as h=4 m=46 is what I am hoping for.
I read h=12 m=25
